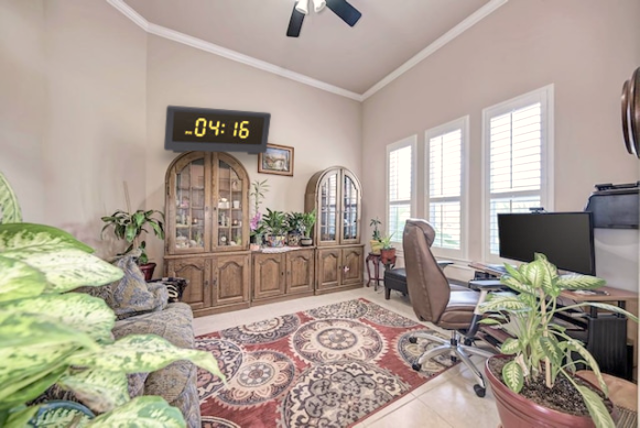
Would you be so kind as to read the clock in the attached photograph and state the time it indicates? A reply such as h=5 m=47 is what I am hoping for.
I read h=4 m=16
